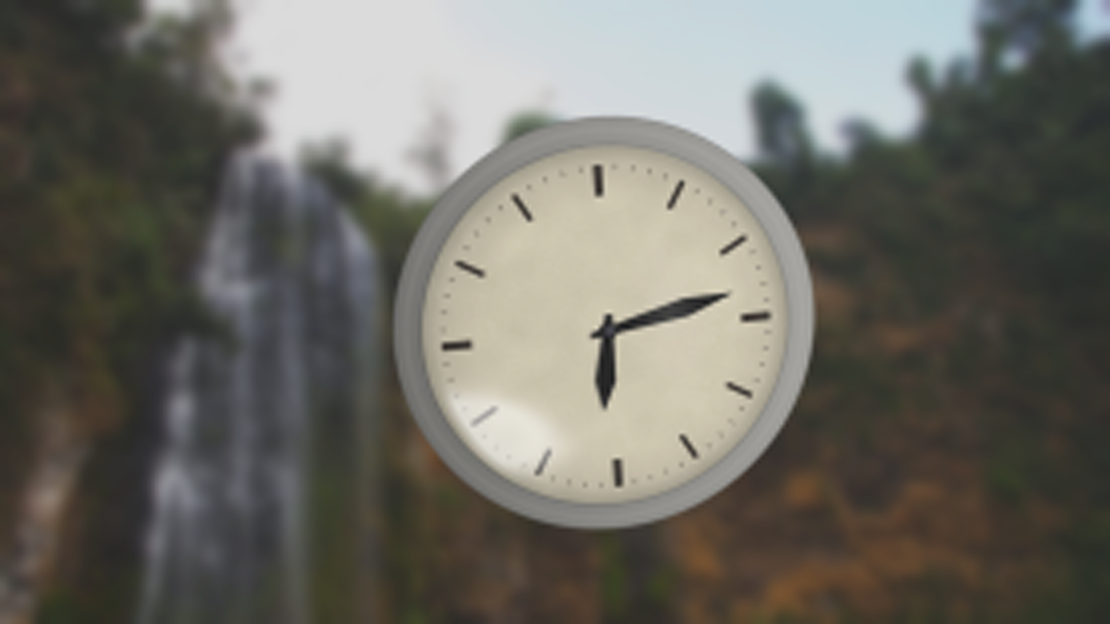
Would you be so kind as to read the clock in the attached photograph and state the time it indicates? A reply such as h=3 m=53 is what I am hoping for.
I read h=6 m=13
